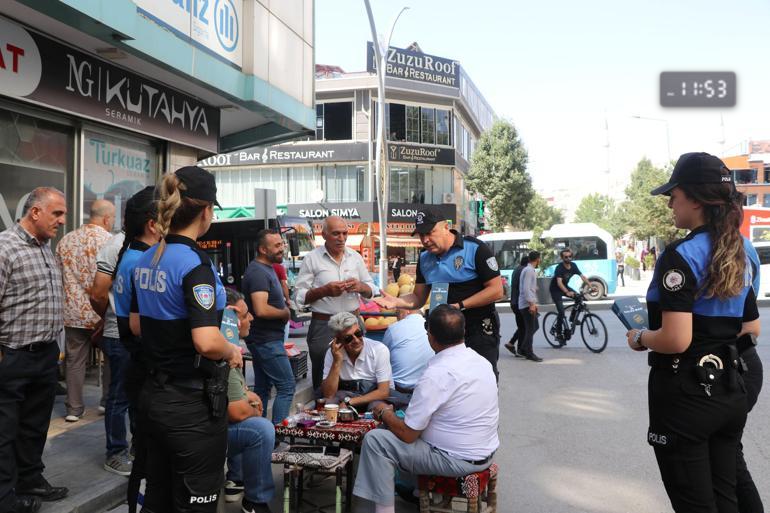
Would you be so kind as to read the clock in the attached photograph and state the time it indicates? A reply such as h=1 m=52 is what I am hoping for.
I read h=11 m=53
